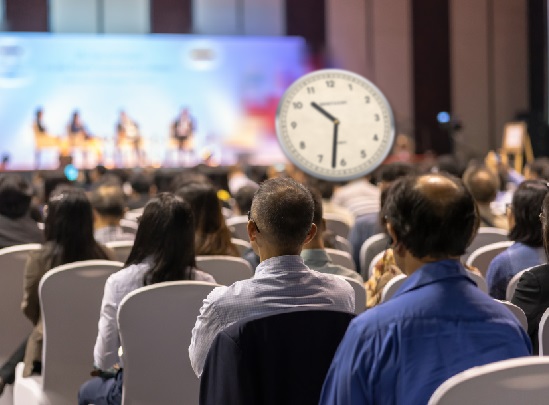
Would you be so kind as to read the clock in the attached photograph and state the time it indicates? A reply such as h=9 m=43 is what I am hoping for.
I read h=10 m=32
